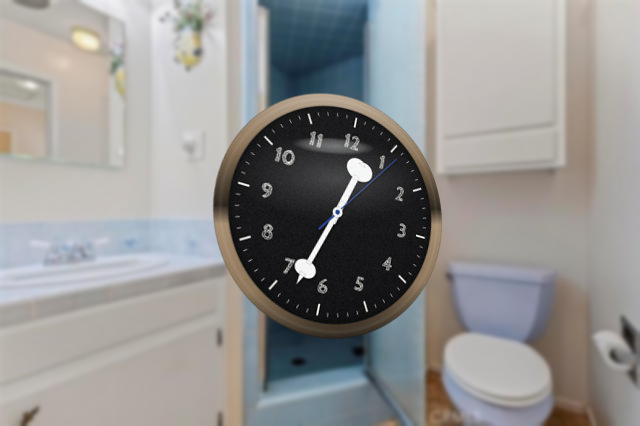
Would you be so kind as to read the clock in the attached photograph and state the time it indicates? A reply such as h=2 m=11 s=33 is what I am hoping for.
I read h=12 m=33 s=6
